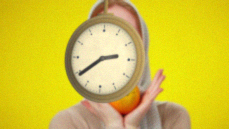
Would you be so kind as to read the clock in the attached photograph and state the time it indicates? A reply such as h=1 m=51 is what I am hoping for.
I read h=2 m=39
